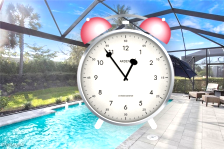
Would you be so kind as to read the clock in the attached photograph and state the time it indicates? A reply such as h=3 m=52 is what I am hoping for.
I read h=12 m=54
